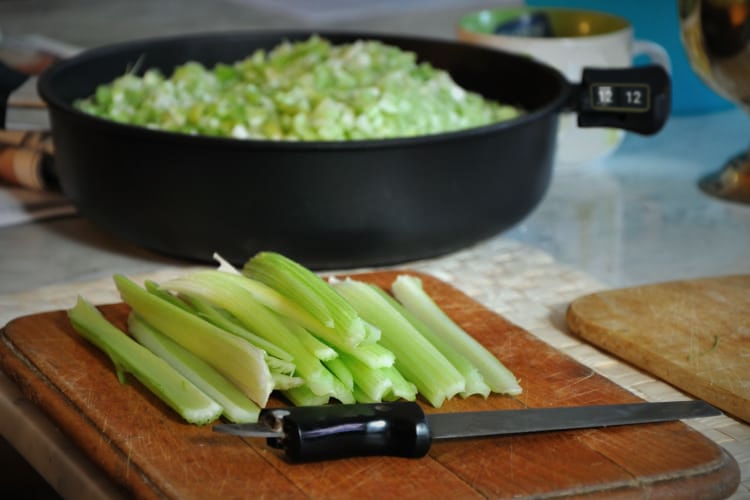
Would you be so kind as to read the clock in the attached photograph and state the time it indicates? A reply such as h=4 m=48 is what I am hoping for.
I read h=12 m=12
